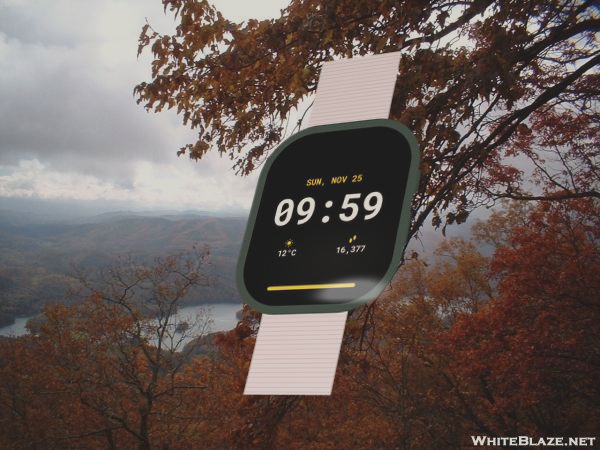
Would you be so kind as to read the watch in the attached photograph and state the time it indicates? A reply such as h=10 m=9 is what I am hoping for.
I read h=9 m=59
